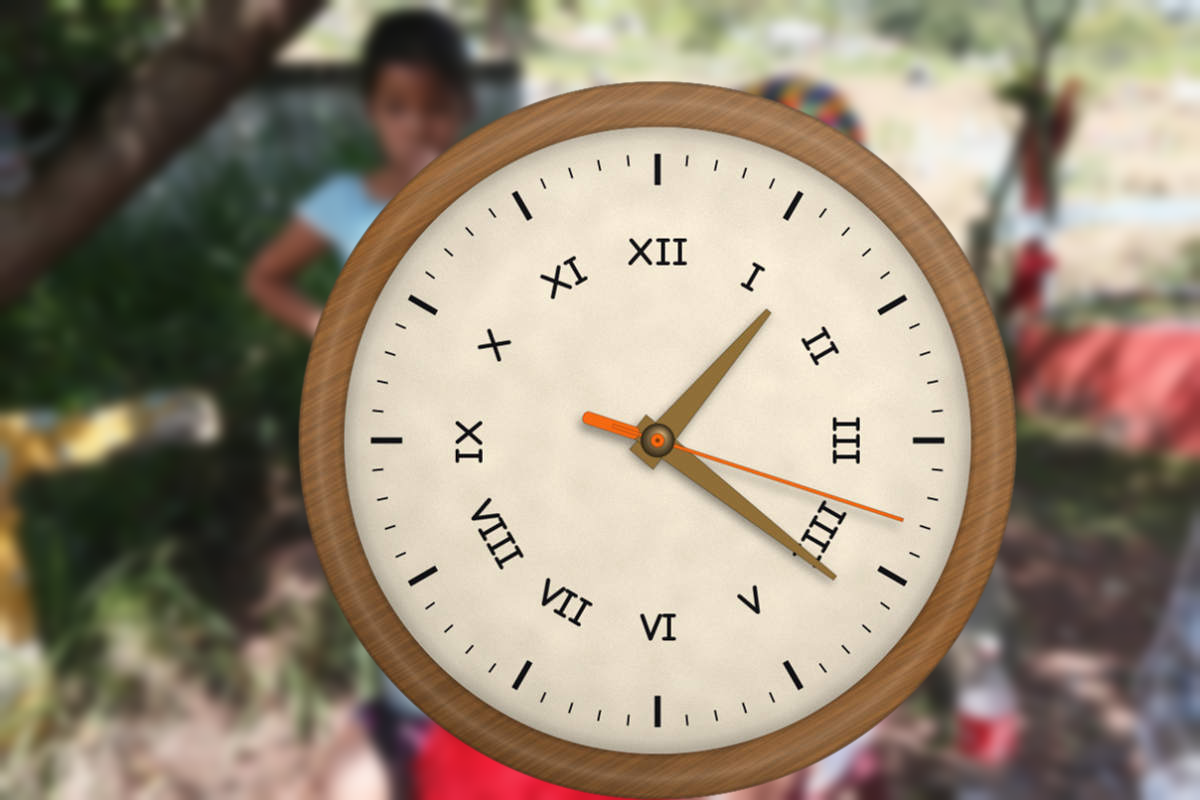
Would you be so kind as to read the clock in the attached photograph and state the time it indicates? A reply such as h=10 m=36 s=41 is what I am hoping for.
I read h=1 m=21 s=18
